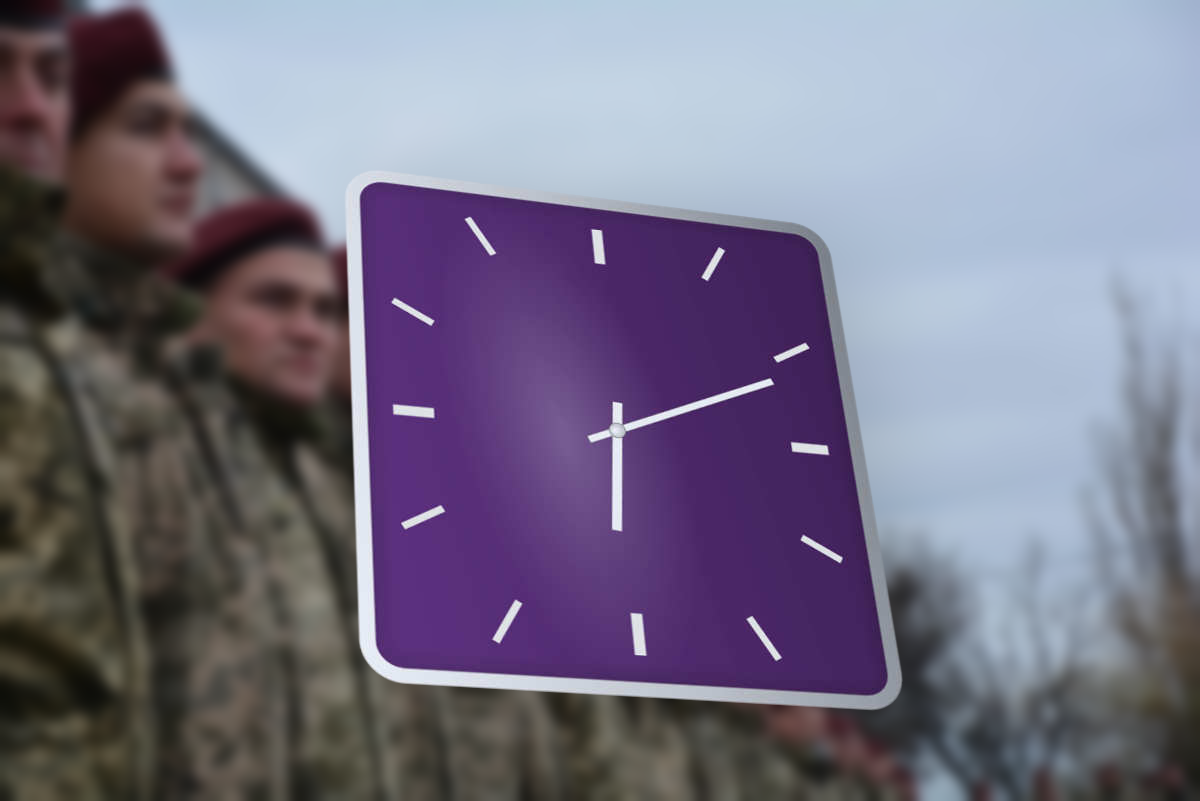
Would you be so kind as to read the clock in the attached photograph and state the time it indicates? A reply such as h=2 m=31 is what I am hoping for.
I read h=6 m=11
